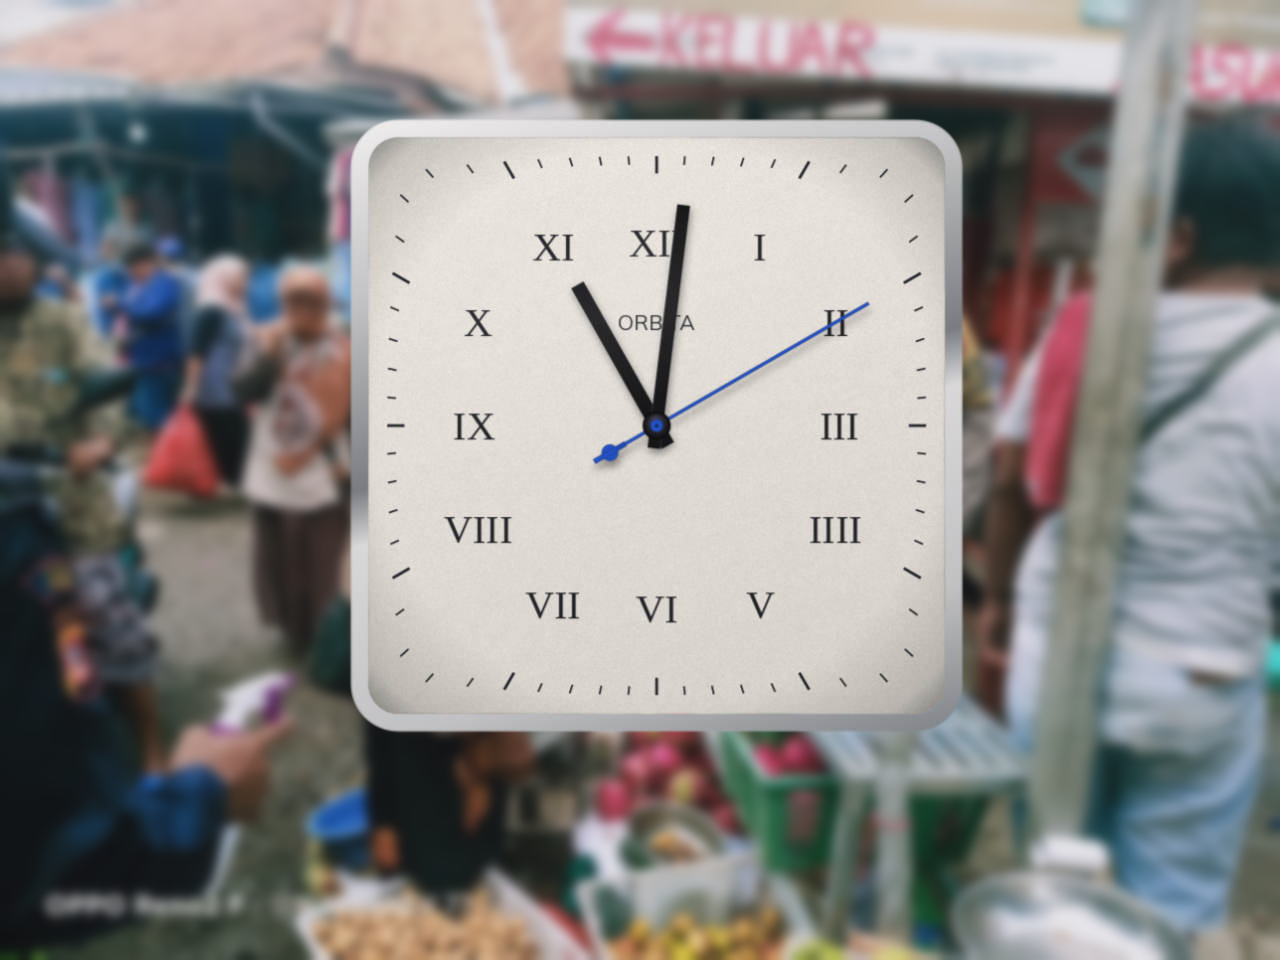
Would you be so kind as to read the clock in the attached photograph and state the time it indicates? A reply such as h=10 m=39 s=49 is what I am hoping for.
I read h=11 m=1 s=10
